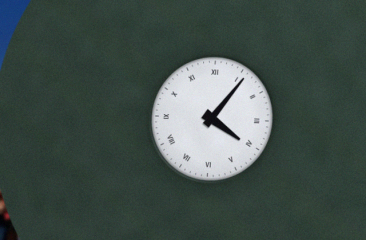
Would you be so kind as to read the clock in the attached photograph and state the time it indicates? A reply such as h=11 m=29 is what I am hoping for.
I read h=4 m=6
